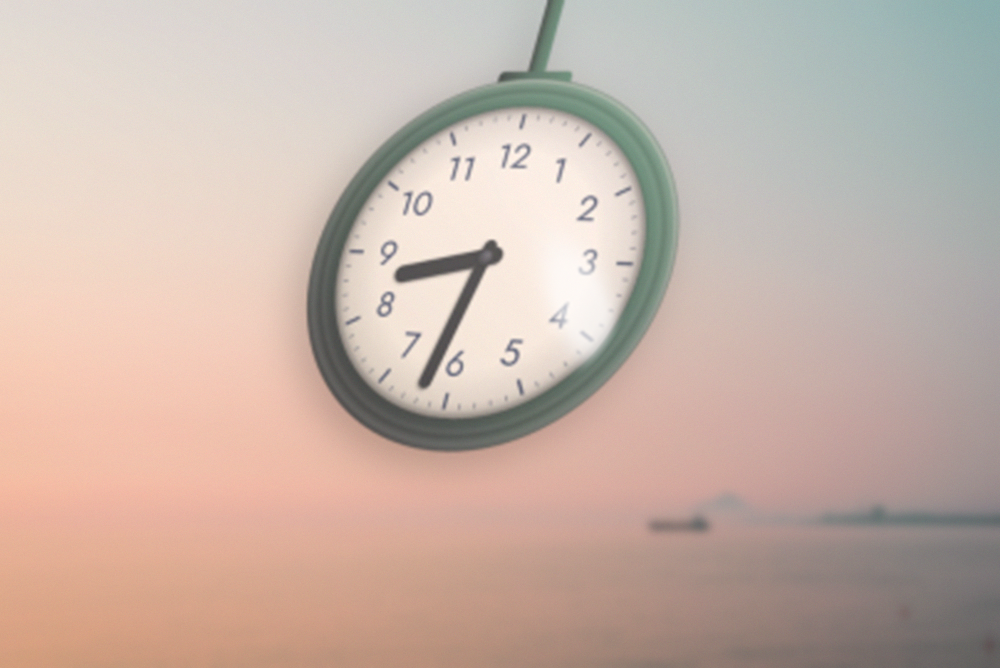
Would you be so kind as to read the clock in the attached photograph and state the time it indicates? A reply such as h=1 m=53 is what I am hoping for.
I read h=8 m=32
